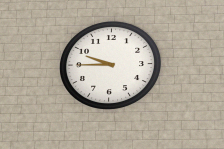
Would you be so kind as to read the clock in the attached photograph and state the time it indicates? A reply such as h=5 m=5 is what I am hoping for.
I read h=9 m=45
